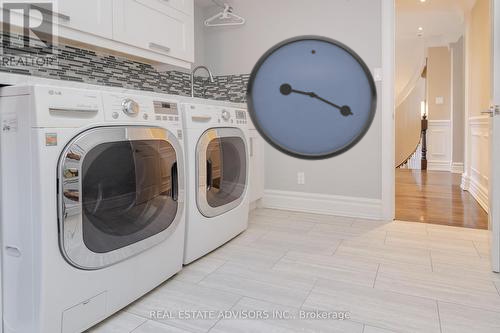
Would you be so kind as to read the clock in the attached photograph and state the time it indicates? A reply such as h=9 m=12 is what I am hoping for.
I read h=9 m=19
